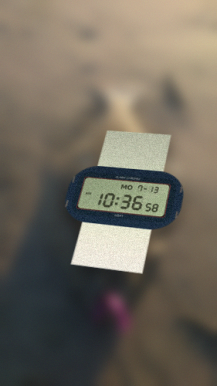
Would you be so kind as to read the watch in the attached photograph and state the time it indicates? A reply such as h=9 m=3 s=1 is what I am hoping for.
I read h=10 m=36 s=58
